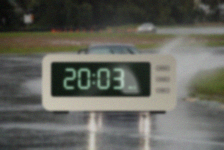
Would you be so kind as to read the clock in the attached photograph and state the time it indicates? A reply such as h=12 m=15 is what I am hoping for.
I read h=20 m=3
